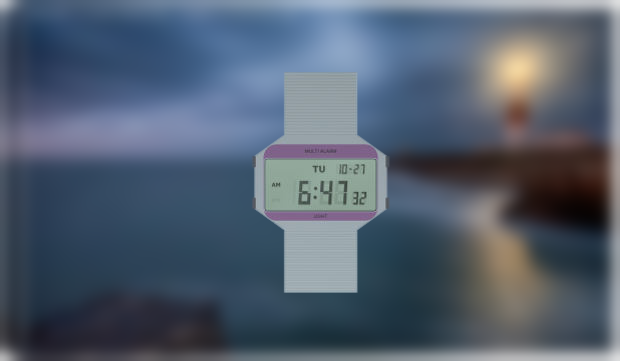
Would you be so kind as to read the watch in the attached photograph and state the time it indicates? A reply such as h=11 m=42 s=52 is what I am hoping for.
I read h=6 m=47 s=32
